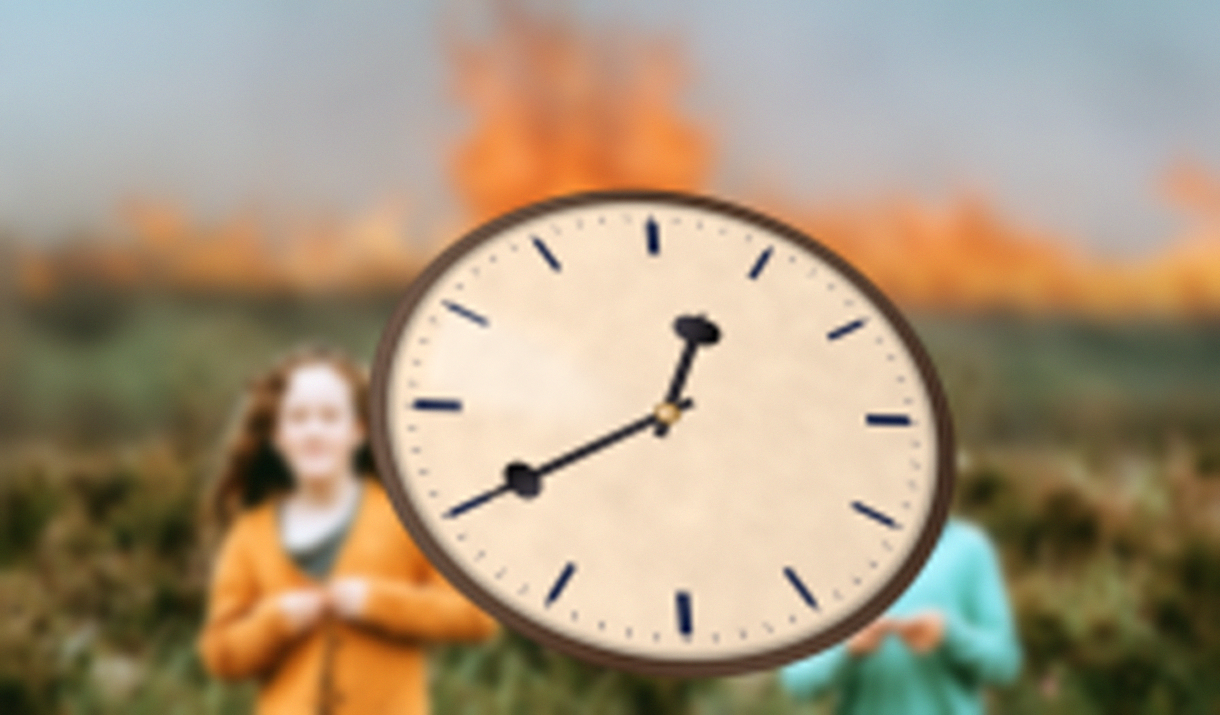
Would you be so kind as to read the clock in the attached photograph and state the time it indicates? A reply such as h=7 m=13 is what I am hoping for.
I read h=12 m=40
